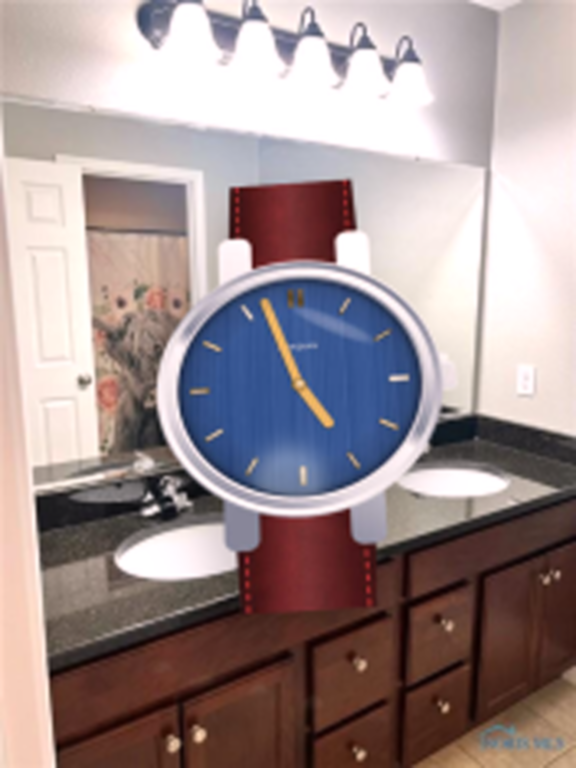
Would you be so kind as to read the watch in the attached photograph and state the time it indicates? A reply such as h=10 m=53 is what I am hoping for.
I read h=4 m=57
